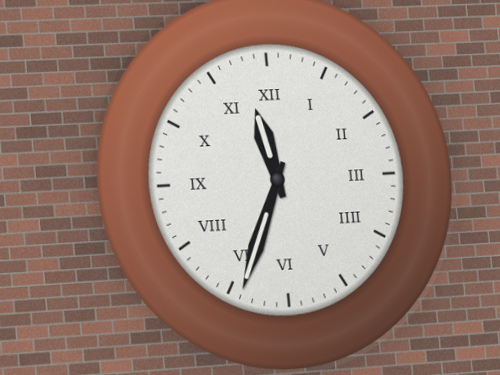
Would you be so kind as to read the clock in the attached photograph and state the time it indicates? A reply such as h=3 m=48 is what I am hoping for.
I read h=11 m=34
